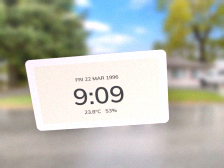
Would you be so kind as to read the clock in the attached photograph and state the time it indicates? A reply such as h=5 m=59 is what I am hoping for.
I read h=9 m=9
